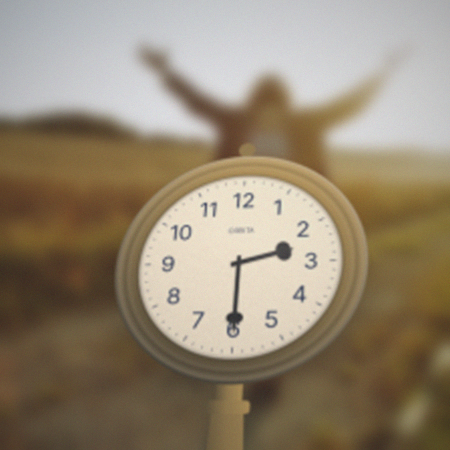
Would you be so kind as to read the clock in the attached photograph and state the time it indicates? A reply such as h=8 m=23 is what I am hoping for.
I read h=2 m=30
